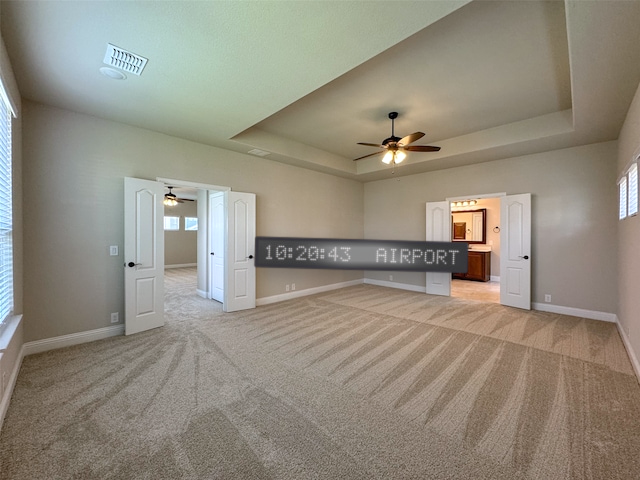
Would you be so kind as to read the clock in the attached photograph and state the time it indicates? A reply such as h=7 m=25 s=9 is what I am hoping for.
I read h=10 m=20 s=43
